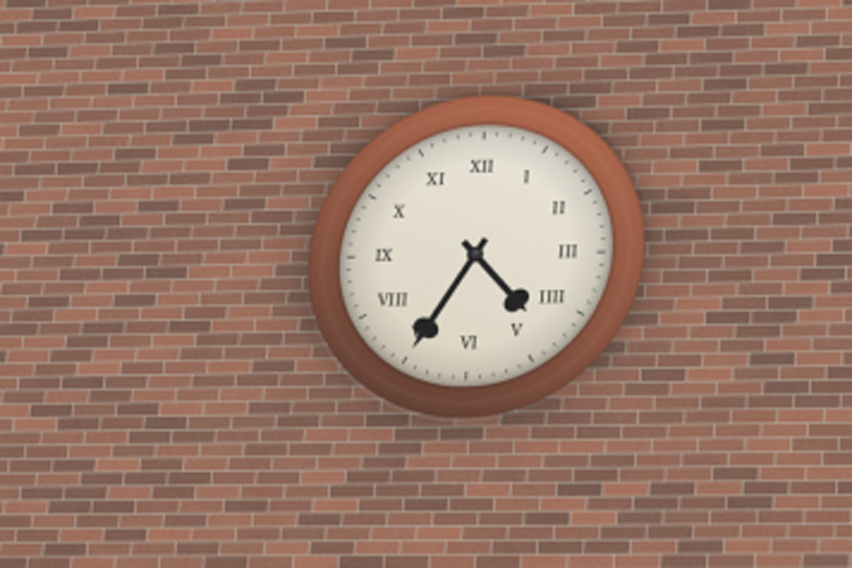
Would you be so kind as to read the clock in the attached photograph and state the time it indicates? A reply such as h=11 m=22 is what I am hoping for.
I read h=4 m=35
